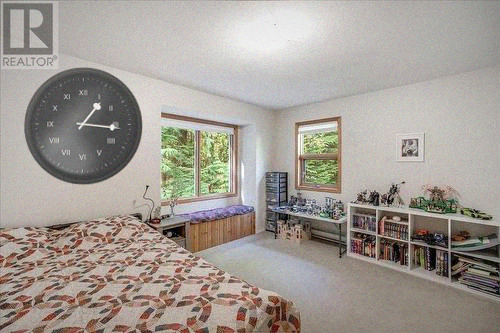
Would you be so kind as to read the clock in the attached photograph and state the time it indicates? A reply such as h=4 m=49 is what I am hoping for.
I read h=1 m=16
